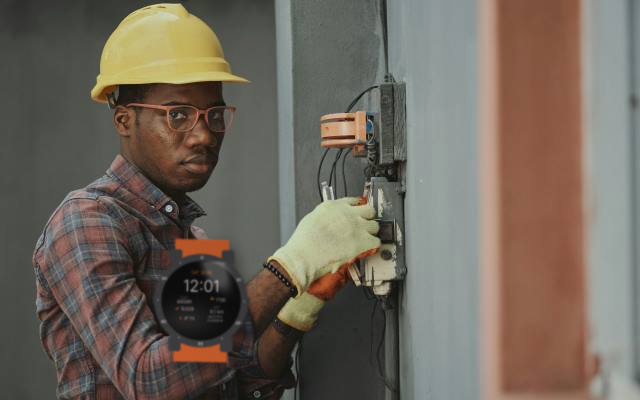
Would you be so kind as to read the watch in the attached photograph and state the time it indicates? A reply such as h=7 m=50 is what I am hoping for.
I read h=12 m=1
